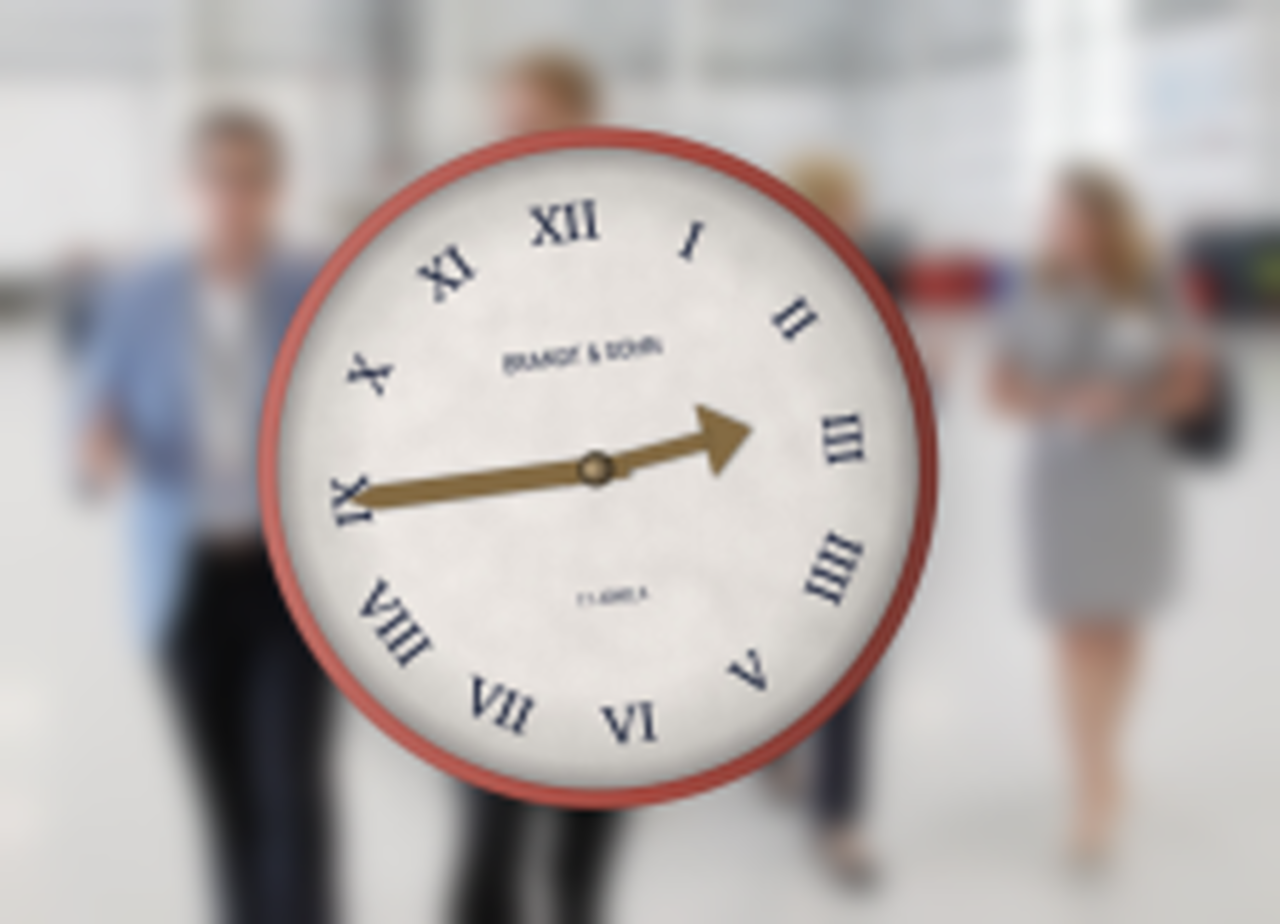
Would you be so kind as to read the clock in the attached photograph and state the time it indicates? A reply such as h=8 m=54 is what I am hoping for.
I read h=2 m=45
